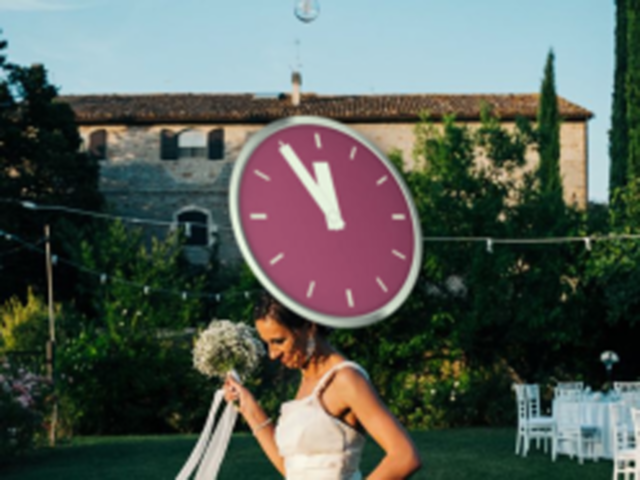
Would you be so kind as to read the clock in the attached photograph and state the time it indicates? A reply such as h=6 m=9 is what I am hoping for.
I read h=11 m=55
